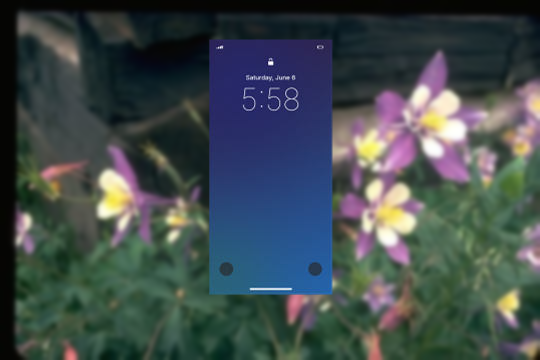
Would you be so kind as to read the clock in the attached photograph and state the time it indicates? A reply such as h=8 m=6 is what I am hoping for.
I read h=5 m=58
